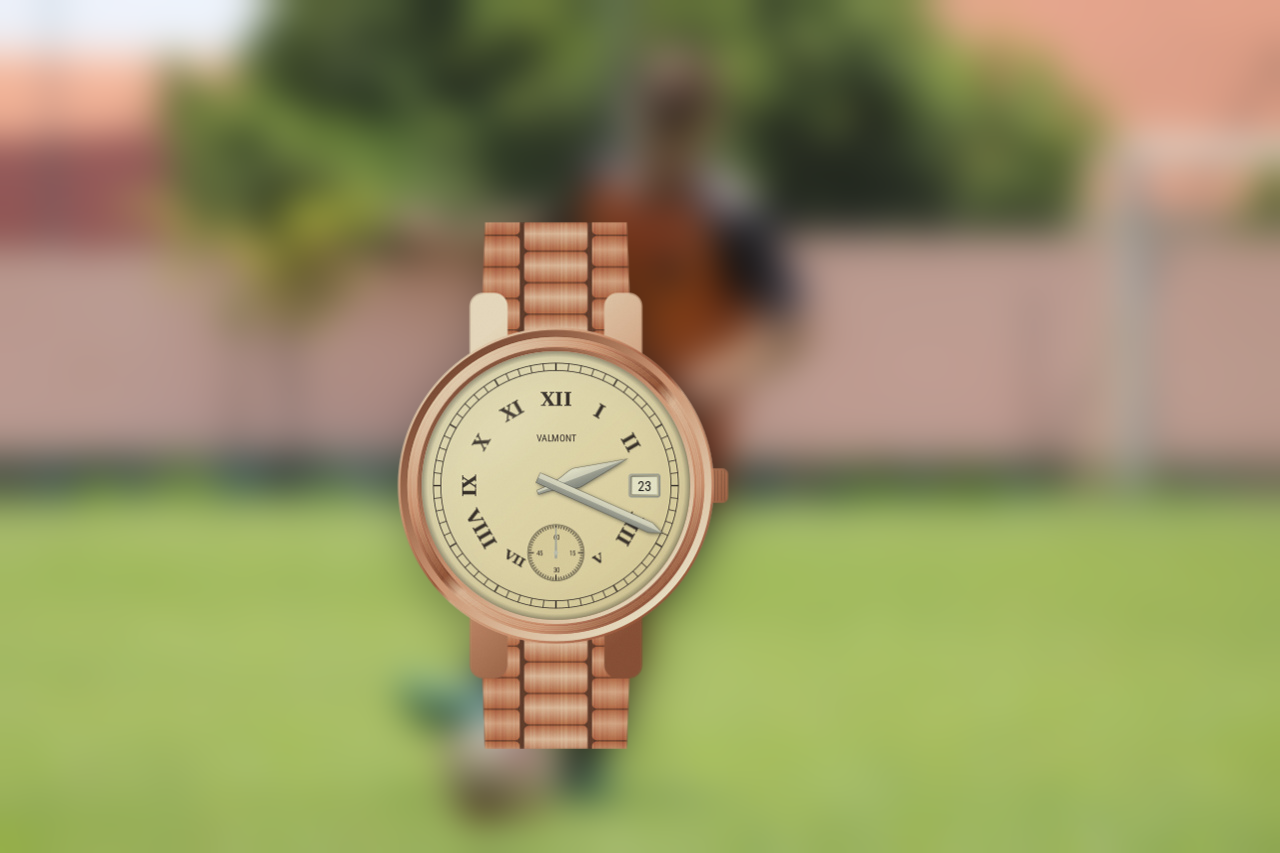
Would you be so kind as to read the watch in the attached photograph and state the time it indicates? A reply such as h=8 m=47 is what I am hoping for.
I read h=2 m=19
